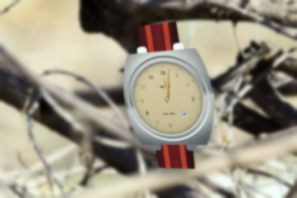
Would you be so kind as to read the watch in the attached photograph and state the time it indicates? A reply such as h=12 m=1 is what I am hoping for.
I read h=12 m=2
